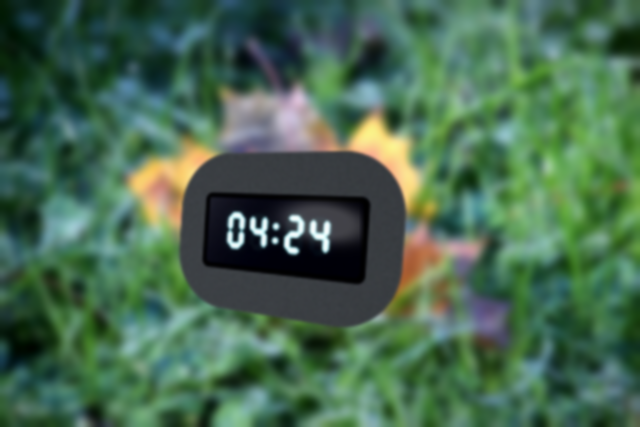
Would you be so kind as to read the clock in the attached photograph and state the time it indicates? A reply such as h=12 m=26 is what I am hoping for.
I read h=4 m=24
